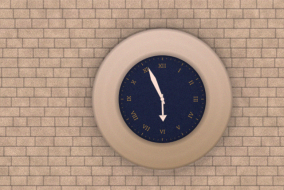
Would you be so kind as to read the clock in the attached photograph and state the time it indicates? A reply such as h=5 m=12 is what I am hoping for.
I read h=5 m=56
